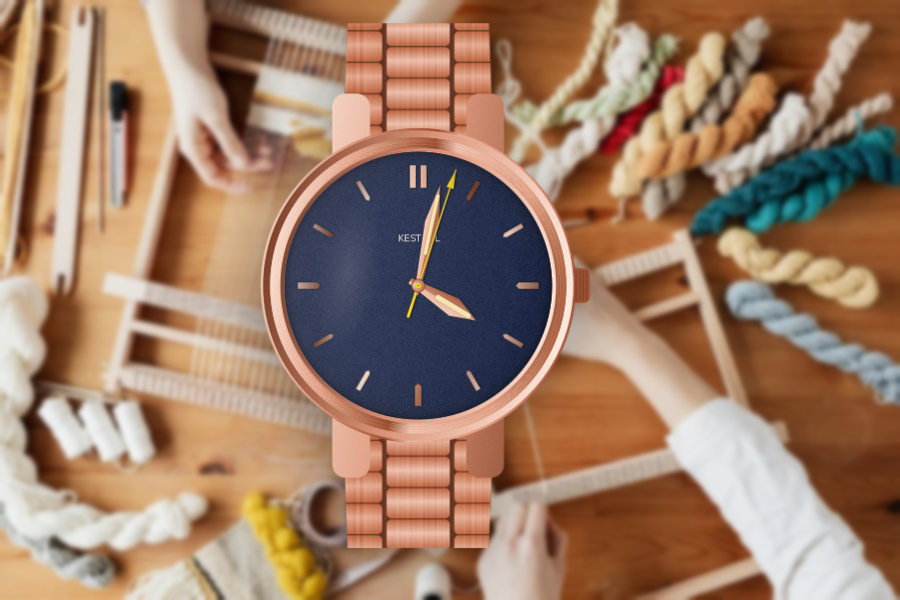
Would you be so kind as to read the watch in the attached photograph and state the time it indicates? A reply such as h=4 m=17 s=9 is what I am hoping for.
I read h=4 m=2 s=3
